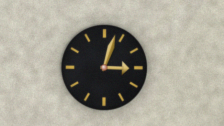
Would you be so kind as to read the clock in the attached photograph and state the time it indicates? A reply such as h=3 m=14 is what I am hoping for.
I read h=3 m=3
